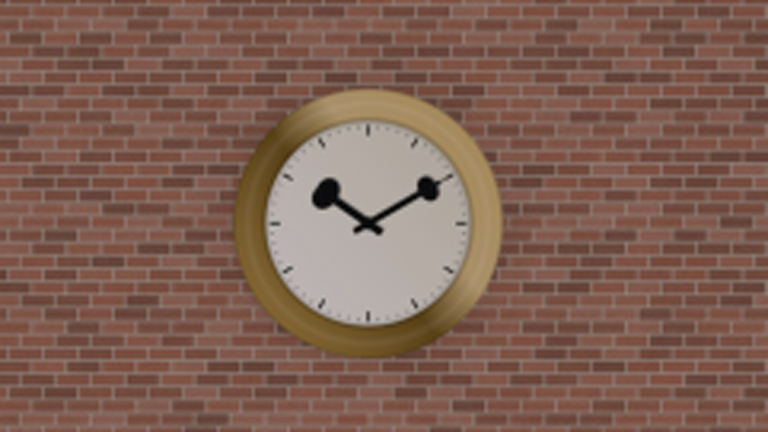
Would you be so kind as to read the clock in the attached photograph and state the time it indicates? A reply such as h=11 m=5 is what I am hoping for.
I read h=10 m=10
